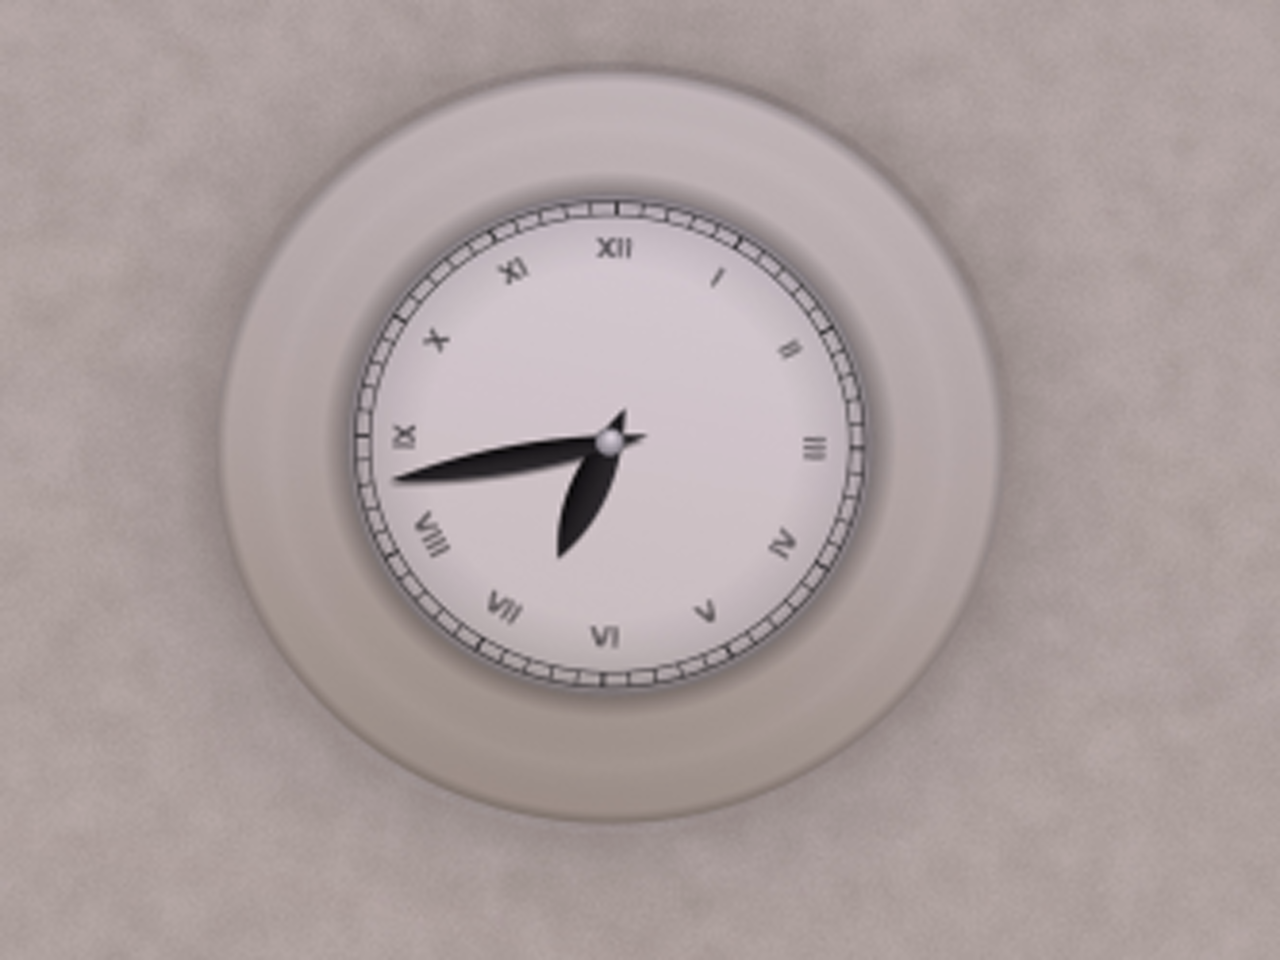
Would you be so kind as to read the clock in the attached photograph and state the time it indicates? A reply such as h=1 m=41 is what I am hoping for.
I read h=6 m=43
